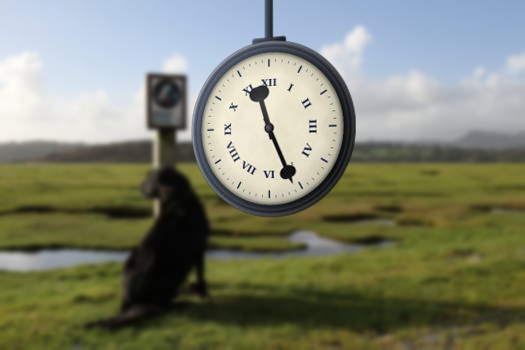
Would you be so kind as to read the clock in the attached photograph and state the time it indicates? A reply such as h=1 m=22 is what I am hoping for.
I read h=11 m=26
